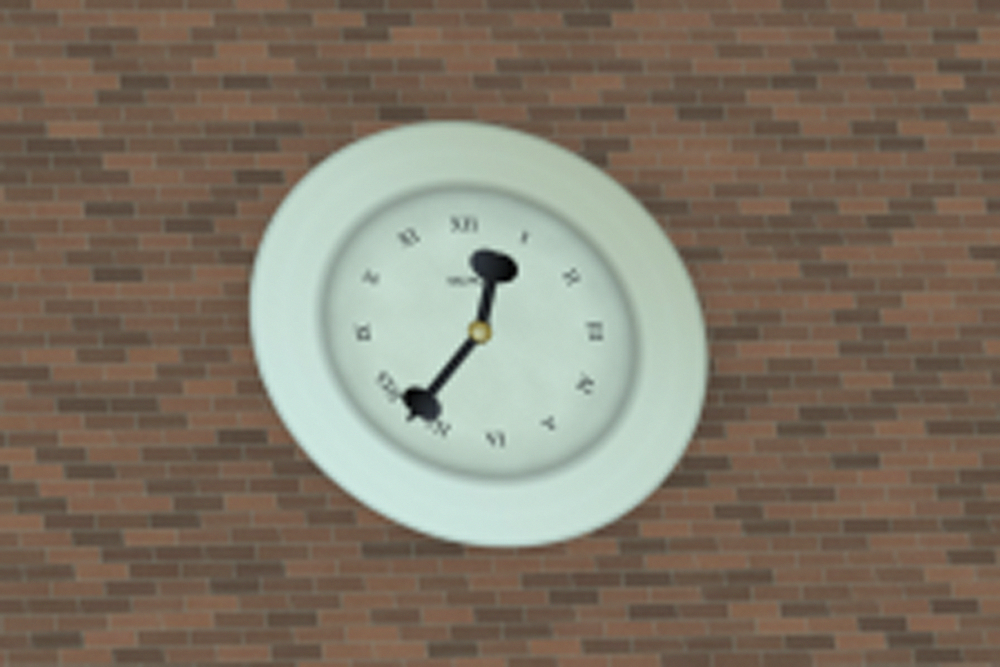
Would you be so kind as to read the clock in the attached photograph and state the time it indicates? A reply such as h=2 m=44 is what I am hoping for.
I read h=12 m=37
